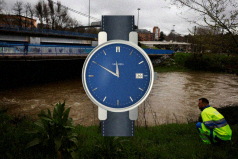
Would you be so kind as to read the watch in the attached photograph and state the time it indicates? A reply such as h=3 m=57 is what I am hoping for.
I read h=11 m=50
